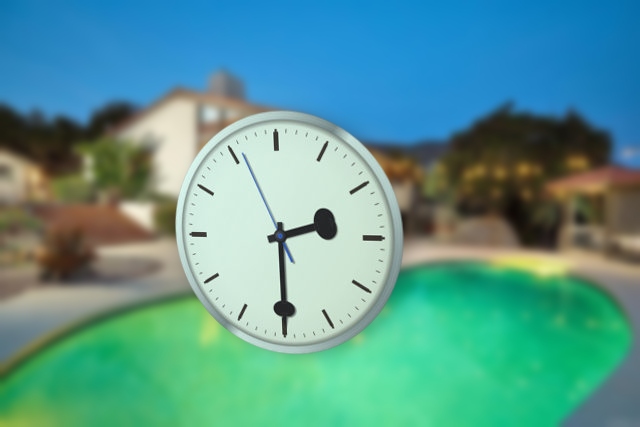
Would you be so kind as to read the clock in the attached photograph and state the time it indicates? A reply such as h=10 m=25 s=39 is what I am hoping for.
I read h=2 m=29 s=56
